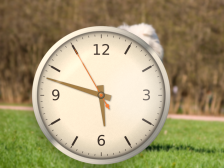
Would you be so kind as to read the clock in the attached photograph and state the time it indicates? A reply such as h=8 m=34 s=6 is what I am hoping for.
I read h=5 m=47 s=55
